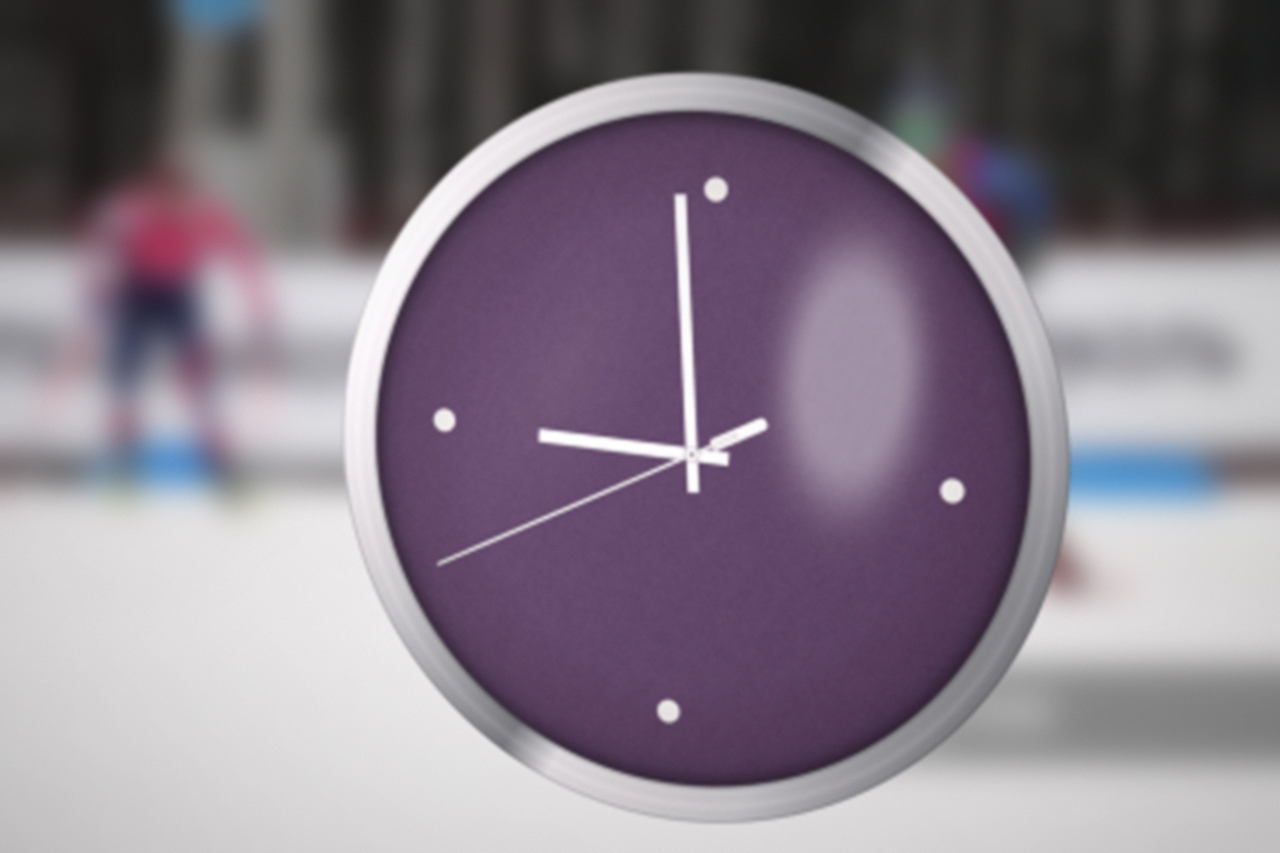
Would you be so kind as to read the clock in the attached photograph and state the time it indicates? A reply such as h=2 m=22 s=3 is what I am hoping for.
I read h=8 m=58 s=40
